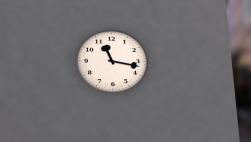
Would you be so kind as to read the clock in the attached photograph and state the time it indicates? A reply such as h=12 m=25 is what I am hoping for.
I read h=11 m=17
